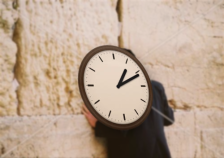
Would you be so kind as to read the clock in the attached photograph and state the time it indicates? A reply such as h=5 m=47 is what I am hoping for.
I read h=1 m=11
